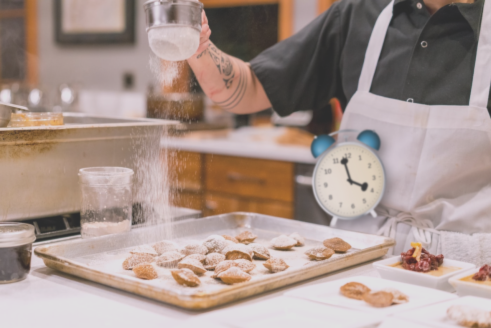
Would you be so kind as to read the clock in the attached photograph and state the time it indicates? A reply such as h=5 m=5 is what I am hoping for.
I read h=3 m=58
